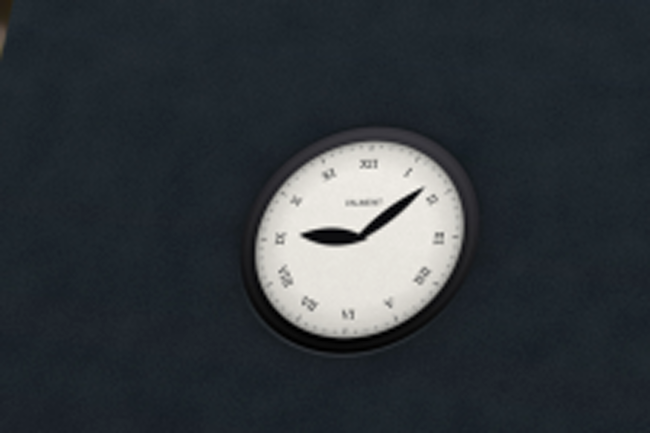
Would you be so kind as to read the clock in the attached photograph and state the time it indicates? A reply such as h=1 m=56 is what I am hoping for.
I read h=9 m=8
